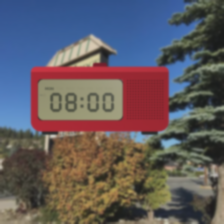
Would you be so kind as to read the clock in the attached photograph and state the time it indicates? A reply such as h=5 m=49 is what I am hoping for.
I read h=8 m=0
